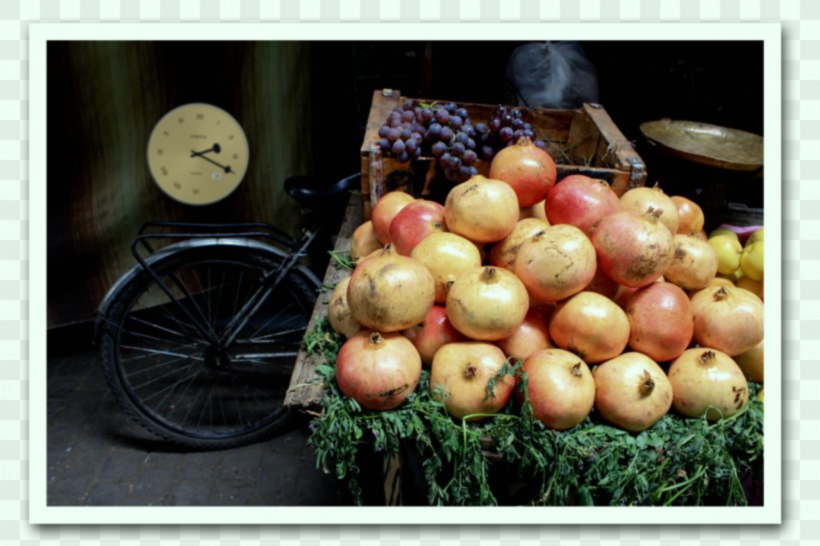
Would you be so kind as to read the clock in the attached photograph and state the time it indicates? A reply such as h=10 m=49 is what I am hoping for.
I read h=2 m=19
